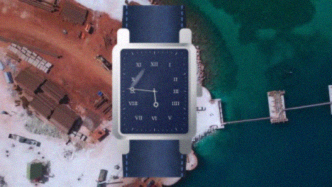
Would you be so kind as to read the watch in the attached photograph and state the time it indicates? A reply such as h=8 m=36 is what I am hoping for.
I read h=5 m=46
